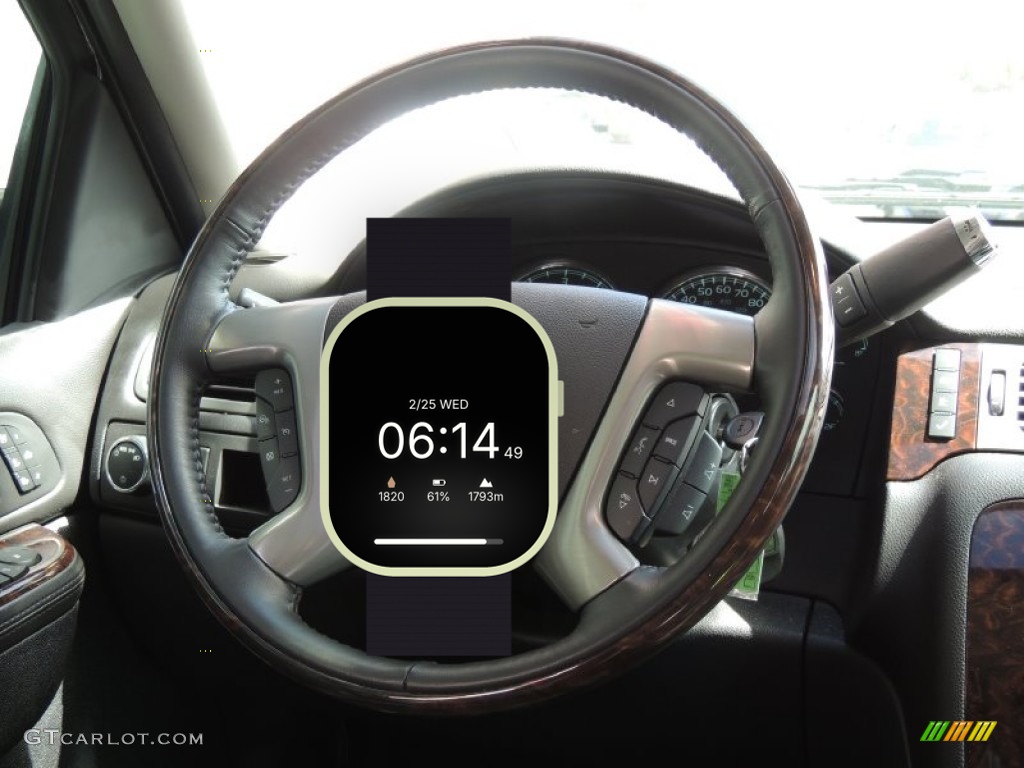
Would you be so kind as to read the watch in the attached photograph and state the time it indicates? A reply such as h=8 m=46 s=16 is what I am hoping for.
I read h=6 m=14 s=49
